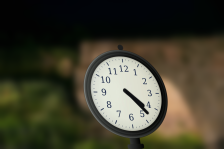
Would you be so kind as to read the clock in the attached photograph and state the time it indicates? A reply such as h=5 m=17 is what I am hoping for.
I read h=4 m=23
